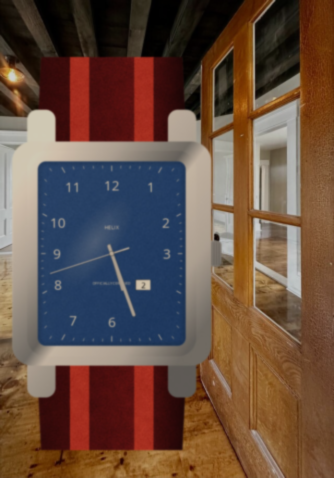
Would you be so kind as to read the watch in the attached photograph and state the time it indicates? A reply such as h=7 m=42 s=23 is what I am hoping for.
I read h=5 m=26 s=42
